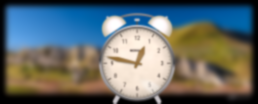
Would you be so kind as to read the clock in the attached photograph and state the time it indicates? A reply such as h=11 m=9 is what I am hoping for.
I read h=12 m=47
